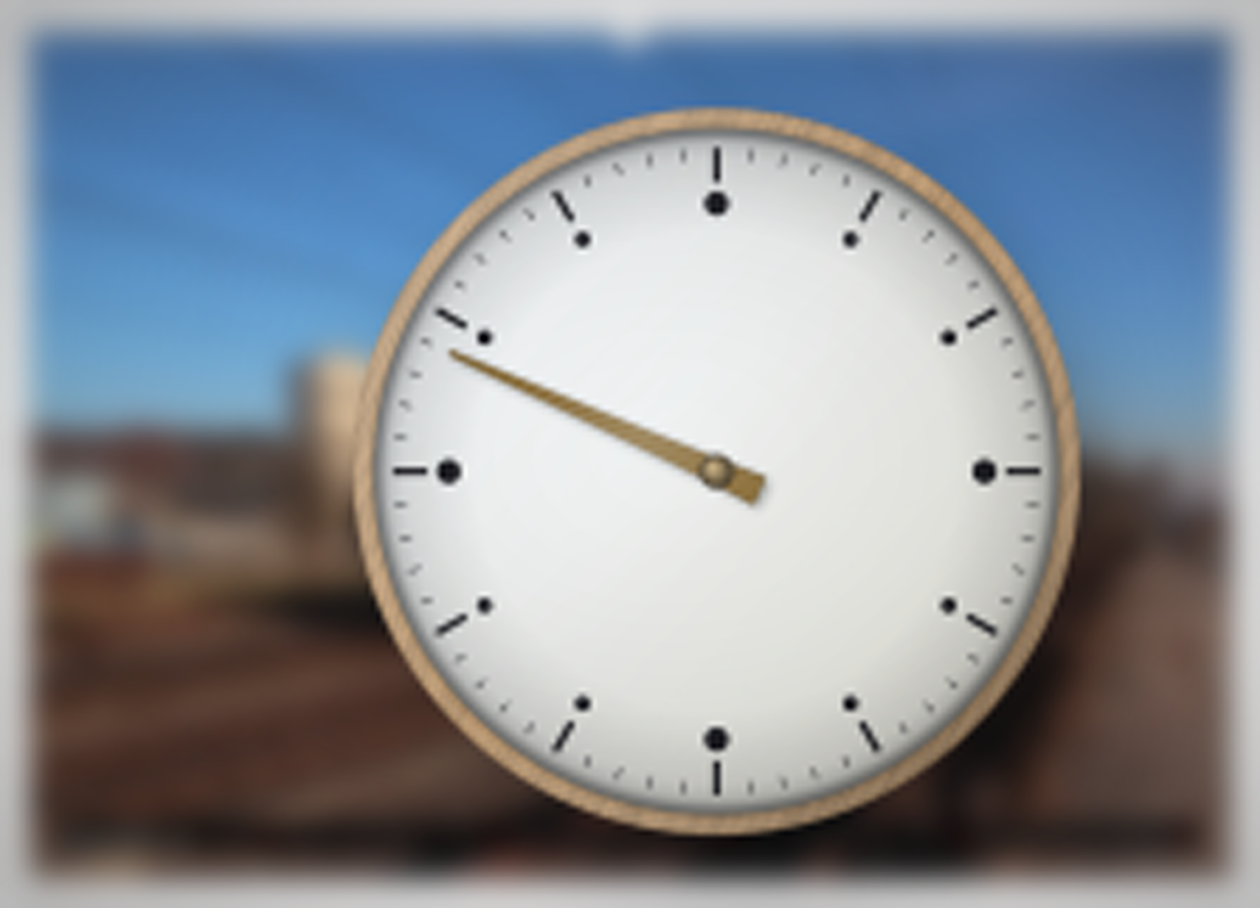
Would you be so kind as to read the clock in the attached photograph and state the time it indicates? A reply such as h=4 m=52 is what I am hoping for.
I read h=9 m=49
